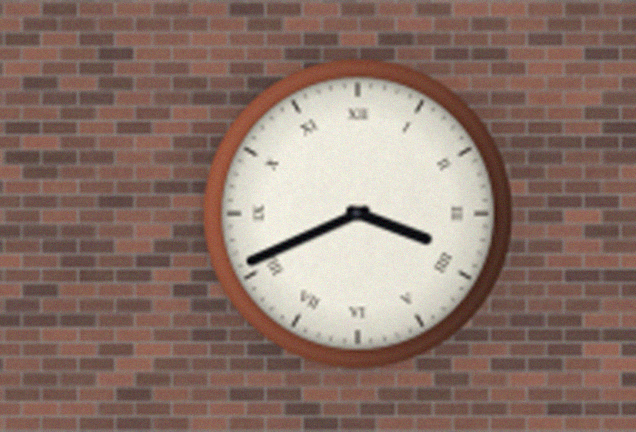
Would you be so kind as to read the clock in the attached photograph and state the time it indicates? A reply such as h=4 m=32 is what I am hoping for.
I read h=3 m=41
